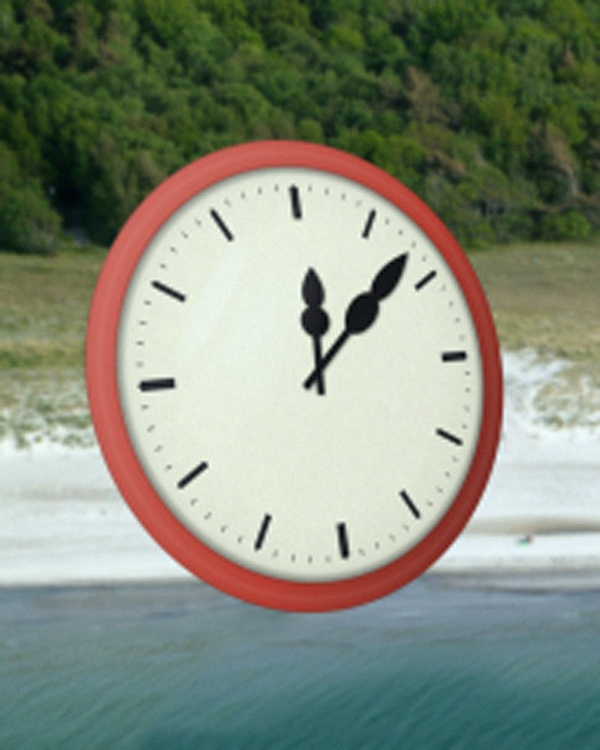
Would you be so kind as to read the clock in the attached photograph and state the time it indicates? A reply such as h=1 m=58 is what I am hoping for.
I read h=12 m=8
